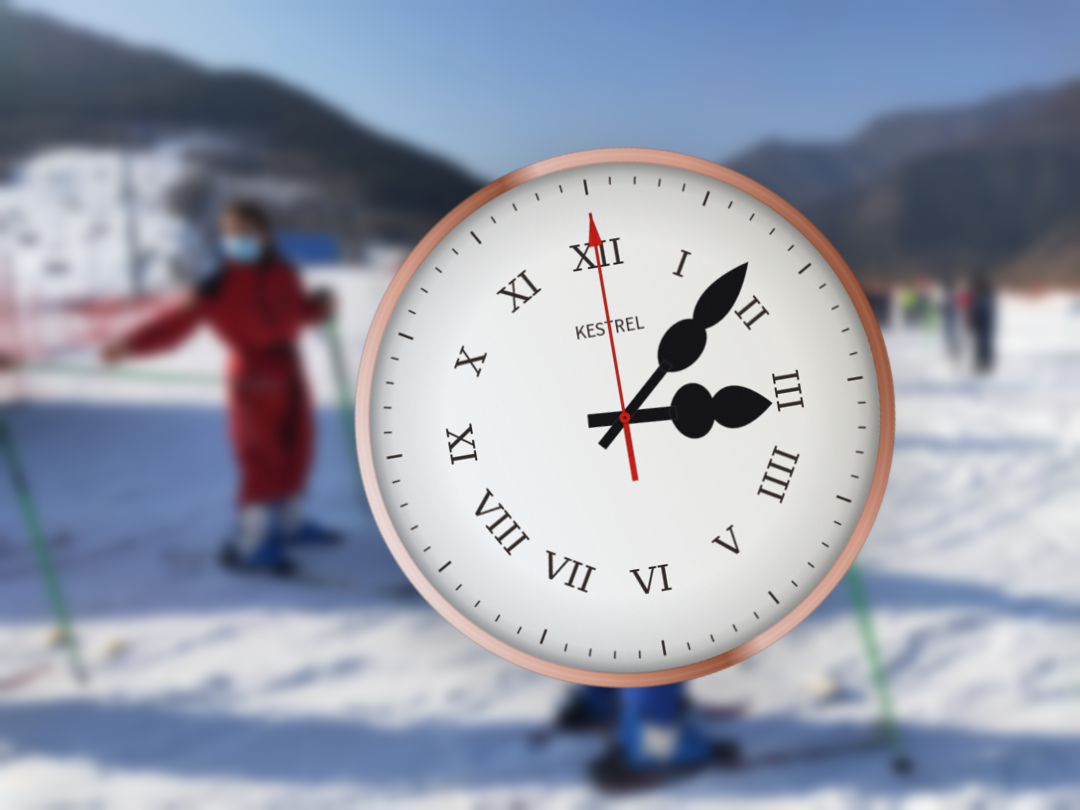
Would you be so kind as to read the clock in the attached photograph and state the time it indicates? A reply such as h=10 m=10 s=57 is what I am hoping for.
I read h=3 m=8 s=0
